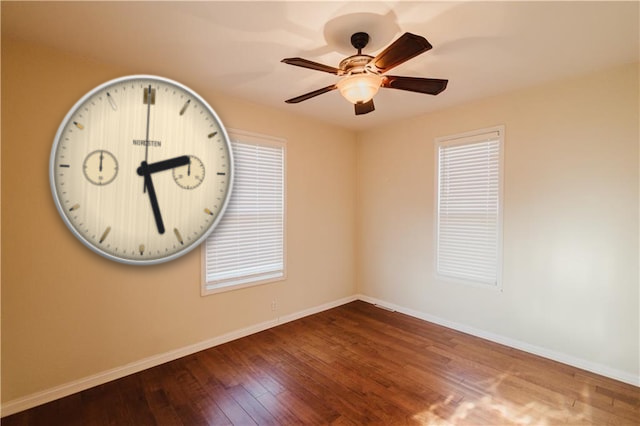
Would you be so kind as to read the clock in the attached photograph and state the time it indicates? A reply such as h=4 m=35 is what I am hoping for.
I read h=2 m=27
